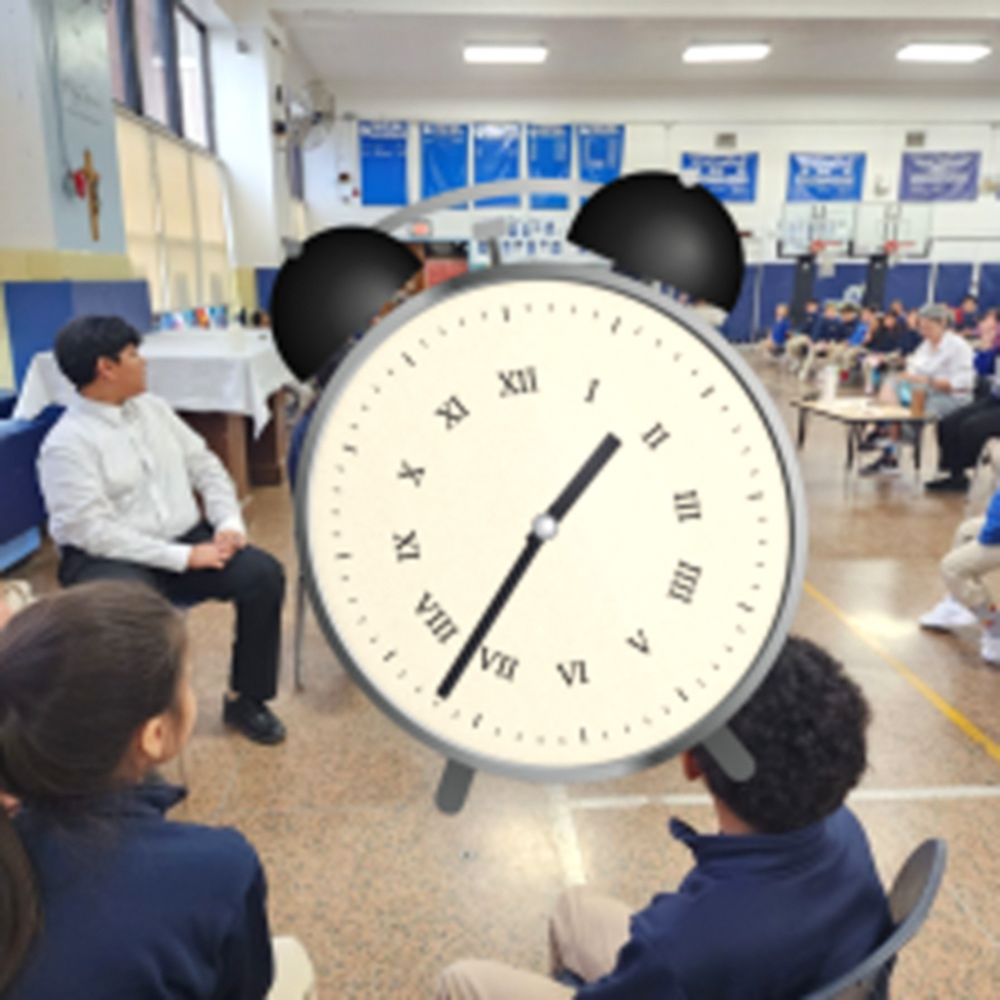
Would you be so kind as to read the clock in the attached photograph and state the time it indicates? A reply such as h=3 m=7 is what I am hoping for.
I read h=1 m=37
